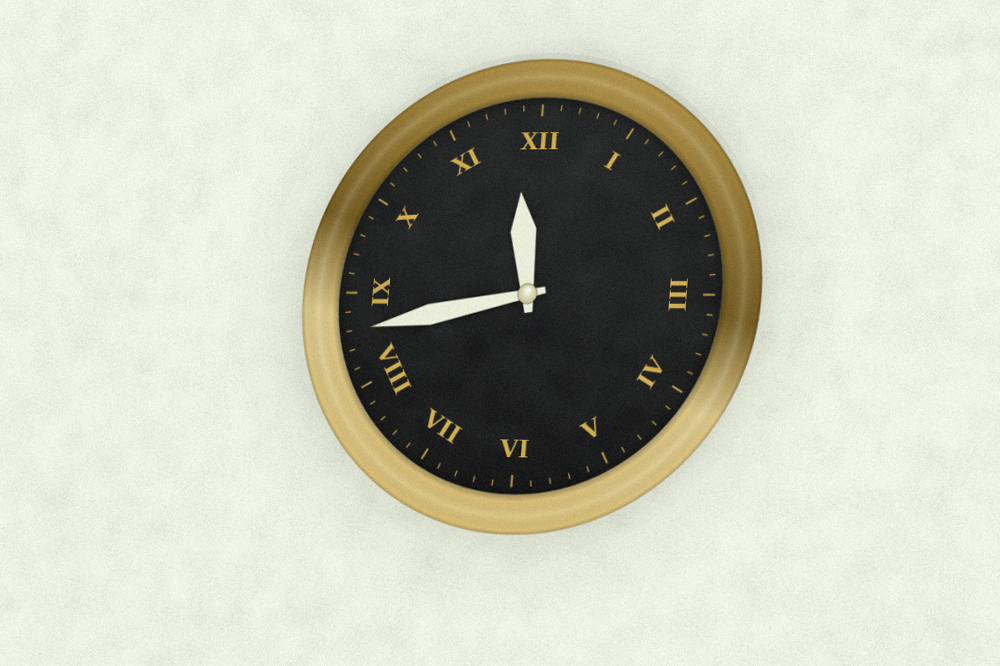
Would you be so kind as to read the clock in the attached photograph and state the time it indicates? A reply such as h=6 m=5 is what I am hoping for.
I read h=11 m=43
